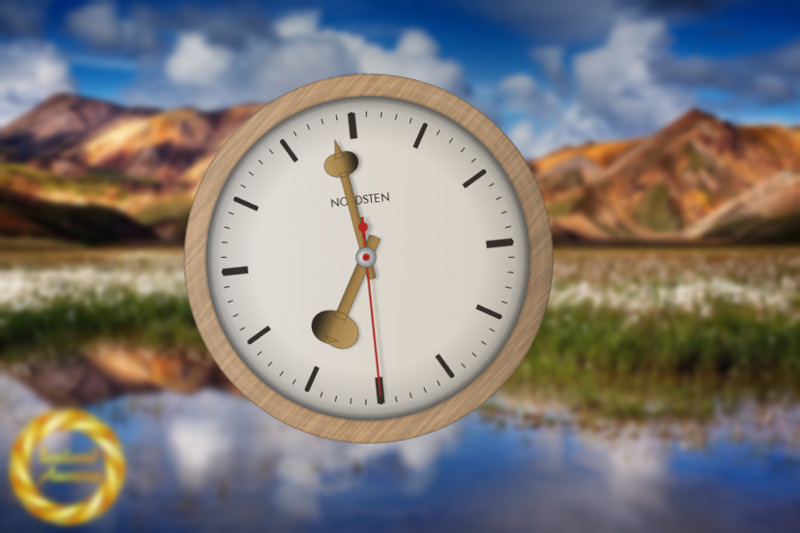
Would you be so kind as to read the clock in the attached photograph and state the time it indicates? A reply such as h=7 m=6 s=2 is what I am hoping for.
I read h=6 m=58 s=30
